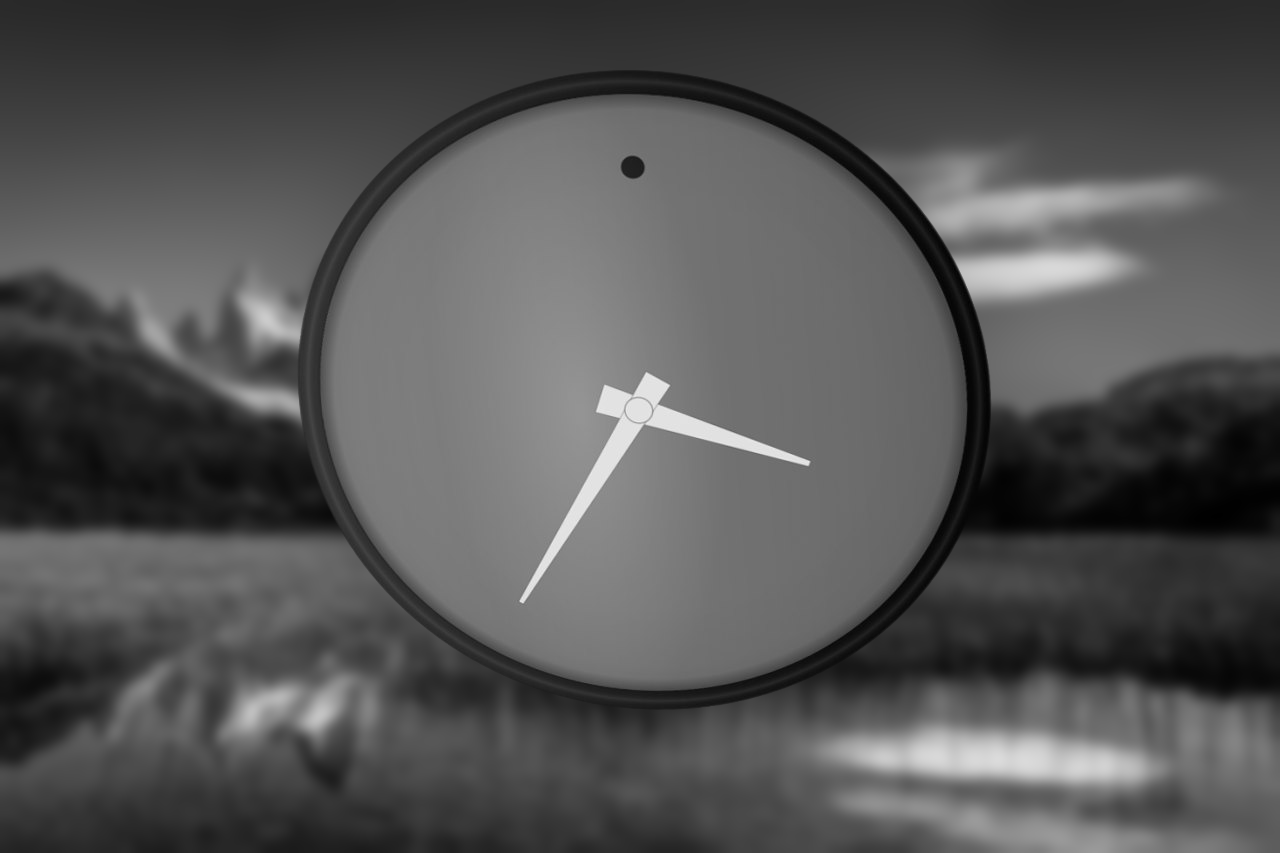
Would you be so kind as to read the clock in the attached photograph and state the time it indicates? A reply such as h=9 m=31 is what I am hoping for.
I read h=3 m=35
